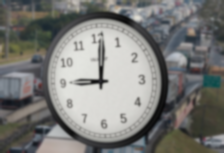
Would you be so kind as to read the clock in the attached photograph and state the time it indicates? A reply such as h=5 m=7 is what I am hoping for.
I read h=9 m=1
